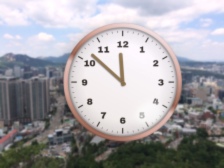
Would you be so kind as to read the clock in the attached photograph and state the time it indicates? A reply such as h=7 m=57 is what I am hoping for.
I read h=11 m=52
